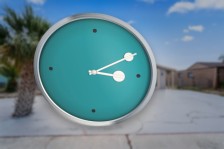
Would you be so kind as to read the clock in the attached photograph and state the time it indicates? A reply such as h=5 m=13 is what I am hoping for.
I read h=3 m=10
